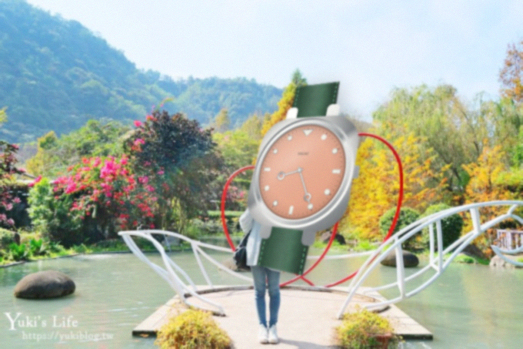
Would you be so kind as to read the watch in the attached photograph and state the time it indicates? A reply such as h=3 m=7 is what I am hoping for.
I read h=8 m=25
